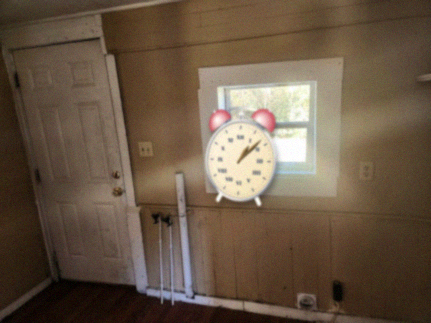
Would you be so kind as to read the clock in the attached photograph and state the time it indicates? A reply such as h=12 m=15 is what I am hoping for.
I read h=1 m=8
